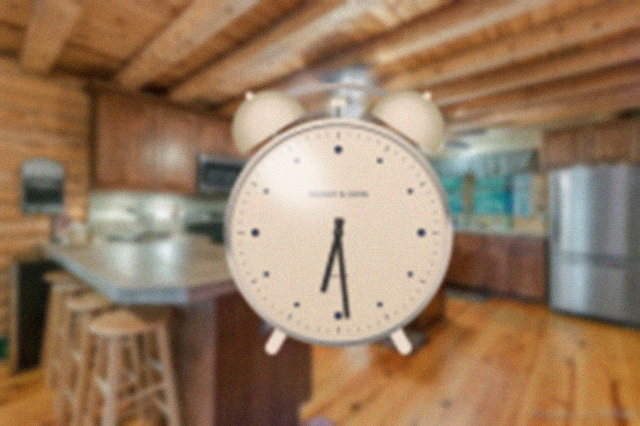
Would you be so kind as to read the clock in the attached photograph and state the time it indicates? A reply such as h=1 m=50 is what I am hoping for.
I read h=6 m=29
